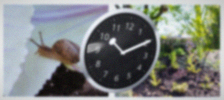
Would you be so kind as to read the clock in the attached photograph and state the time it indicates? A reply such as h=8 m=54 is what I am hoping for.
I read h=10 m=10
